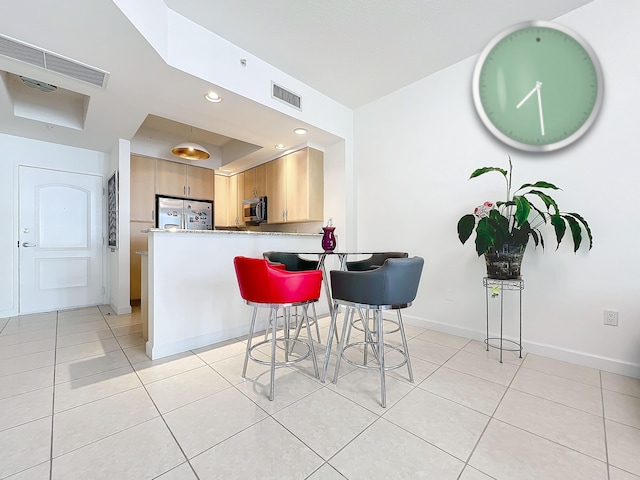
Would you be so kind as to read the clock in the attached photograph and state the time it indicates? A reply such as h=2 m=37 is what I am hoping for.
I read h=7 m=29
